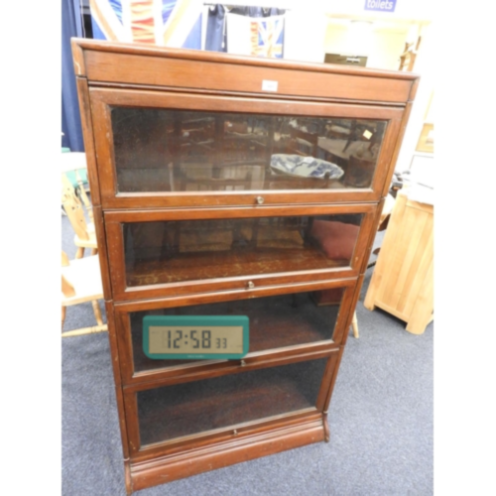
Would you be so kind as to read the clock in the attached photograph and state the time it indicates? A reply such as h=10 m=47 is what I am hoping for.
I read h=12 m=58
